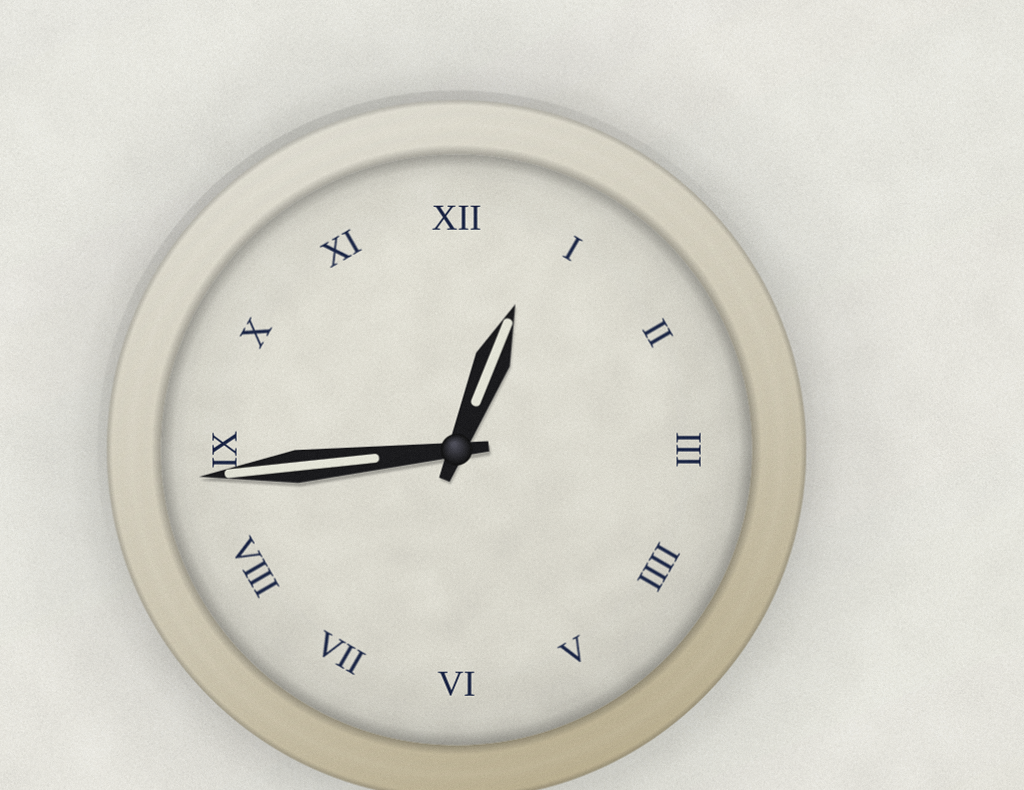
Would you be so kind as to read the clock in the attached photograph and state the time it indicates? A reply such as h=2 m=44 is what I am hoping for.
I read h=12 m=44
